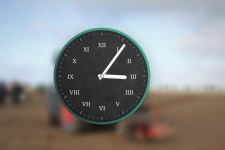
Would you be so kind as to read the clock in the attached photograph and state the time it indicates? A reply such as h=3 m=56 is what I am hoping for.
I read h=3 m=6
